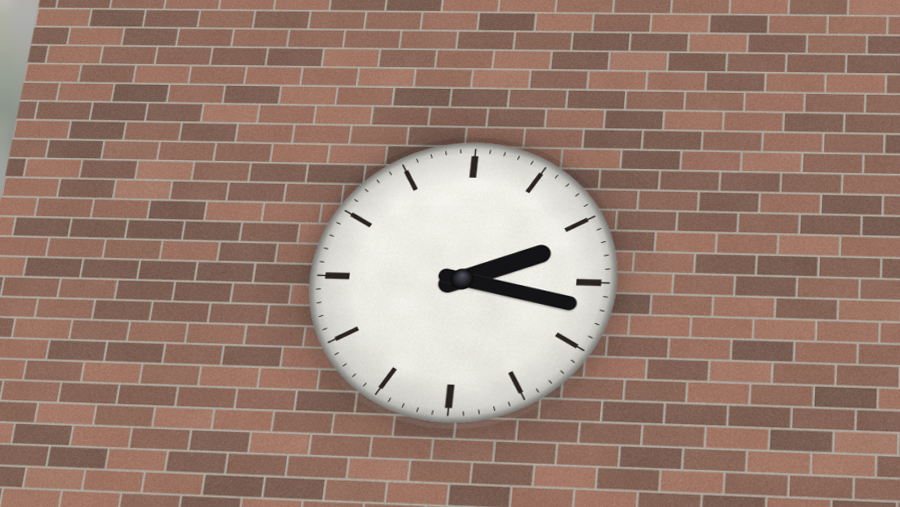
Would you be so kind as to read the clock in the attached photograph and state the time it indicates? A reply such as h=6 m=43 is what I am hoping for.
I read h=2 m=17
